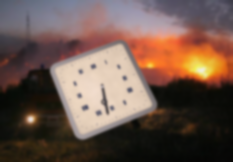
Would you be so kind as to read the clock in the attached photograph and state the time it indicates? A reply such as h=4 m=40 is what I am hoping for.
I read h=6 m=32
